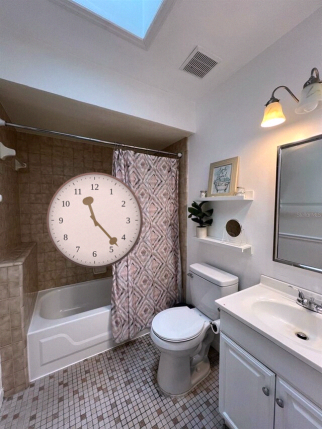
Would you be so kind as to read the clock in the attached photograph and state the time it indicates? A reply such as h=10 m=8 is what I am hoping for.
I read h=11 m=23
